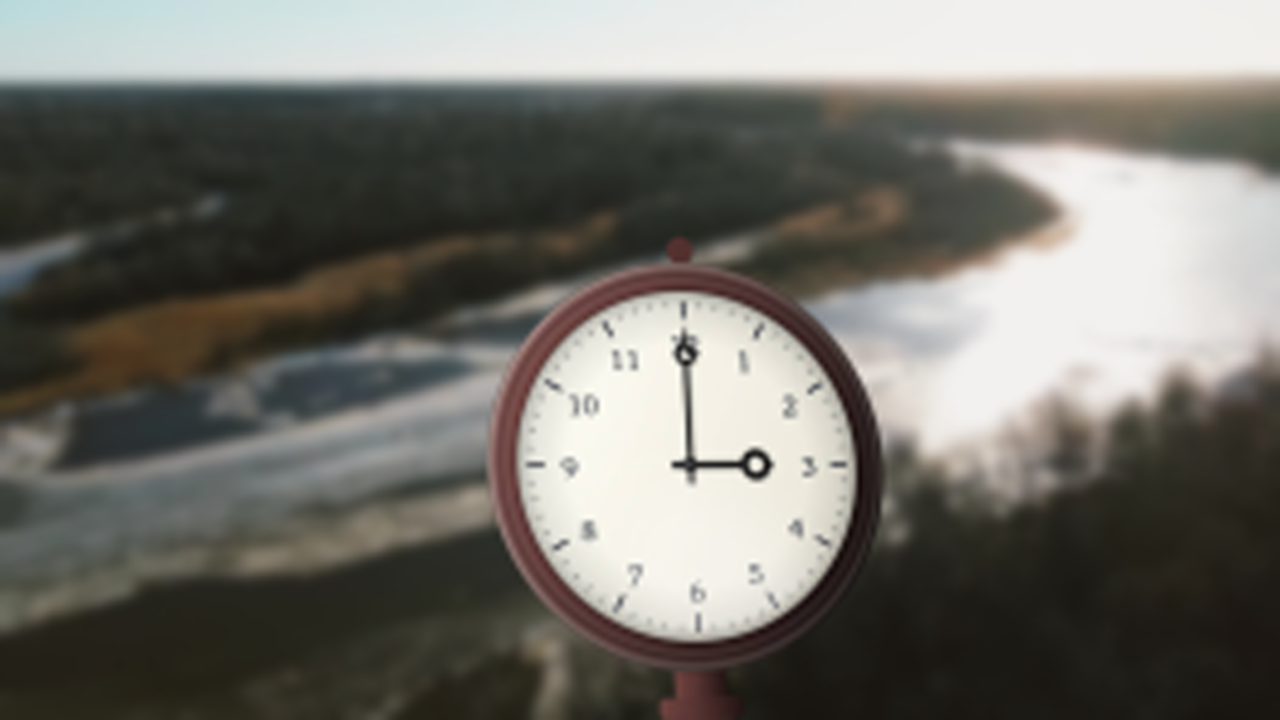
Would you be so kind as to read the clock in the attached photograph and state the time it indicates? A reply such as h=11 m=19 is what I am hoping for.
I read h=3 m=0
